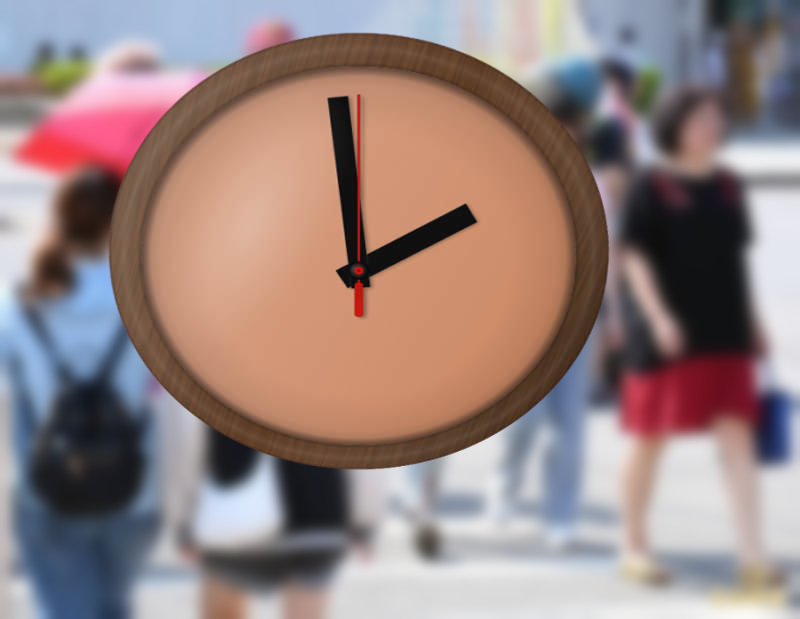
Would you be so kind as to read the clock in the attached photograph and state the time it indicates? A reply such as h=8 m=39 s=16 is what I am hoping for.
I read h=1 m=59 s=0
